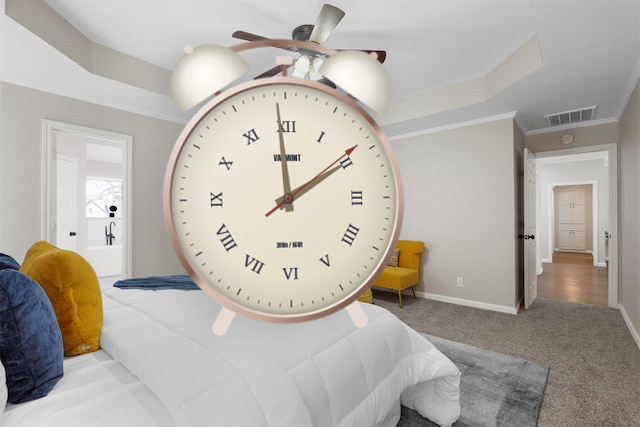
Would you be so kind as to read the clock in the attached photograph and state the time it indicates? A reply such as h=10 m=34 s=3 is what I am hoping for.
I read h=1 m=59 s=9
